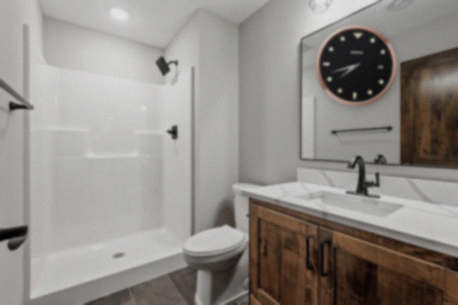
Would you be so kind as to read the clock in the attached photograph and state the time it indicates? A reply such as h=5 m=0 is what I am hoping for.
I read h=7 m=42
